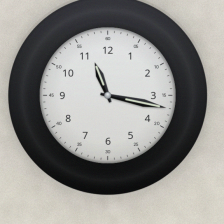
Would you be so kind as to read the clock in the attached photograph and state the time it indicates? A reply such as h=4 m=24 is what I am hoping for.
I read h=11 m=17
